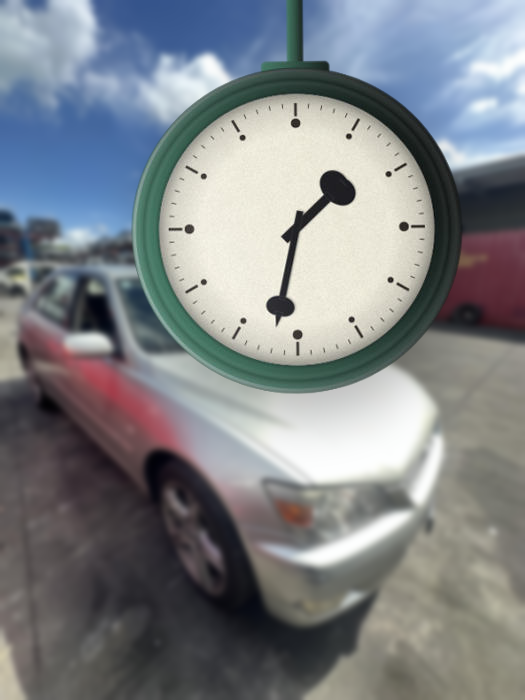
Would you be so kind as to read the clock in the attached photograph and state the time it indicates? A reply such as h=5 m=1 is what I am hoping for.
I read h=1 m=32
